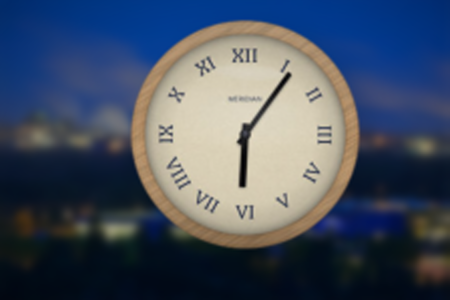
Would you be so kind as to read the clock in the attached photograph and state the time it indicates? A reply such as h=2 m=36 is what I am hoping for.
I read h=6 m=6
